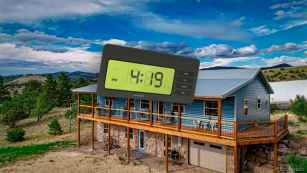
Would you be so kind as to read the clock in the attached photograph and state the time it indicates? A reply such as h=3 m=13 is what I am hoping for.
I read h=4 m=19
